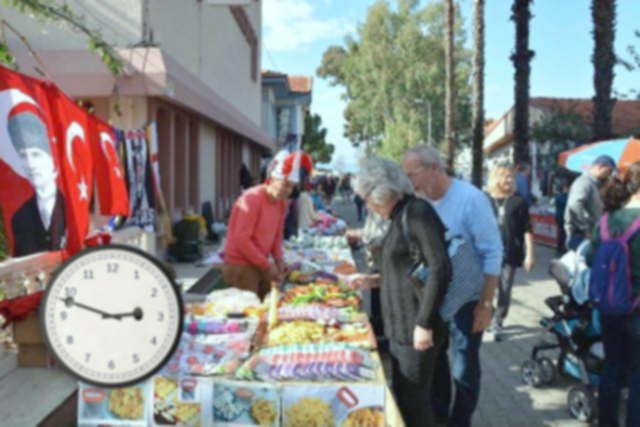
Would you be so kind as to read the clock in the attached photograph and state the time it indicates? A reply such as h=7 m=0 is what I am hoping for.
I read h=2 m=48
